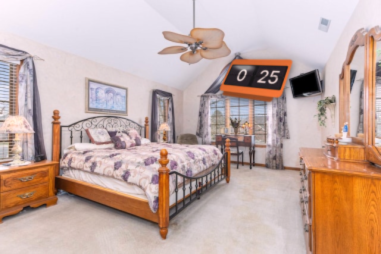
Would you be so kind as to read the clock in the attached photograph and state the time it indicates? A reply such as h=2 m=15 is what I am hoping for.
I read h=0 m=25
